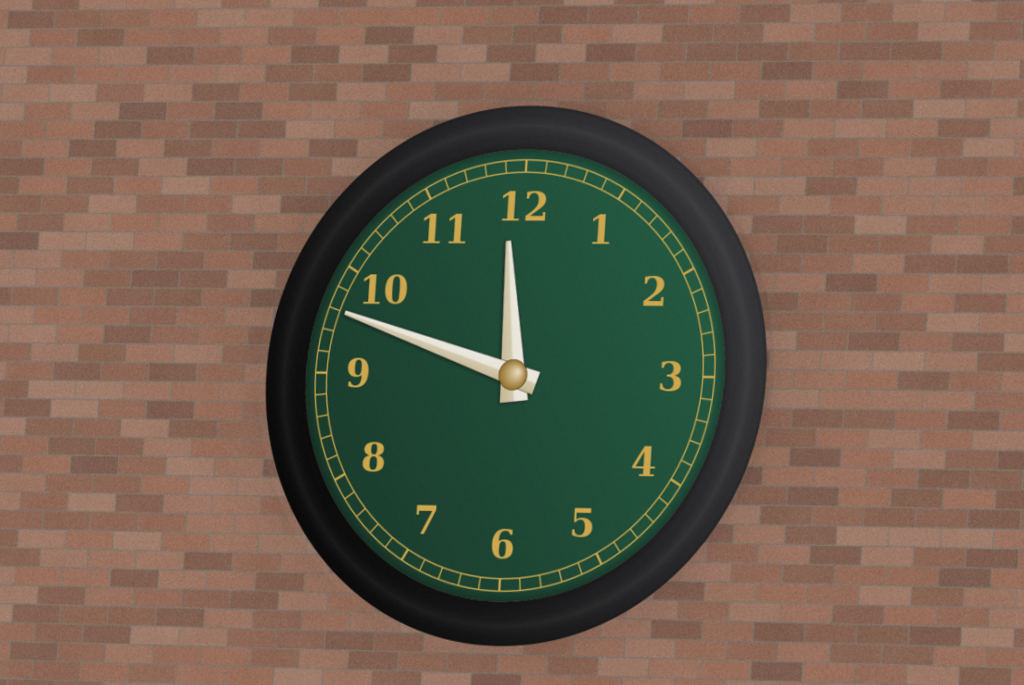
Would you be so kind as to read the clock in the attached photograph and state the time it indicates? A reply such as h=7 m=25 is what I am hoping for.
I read h=11 m=48
